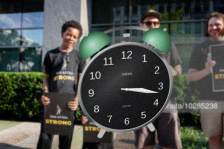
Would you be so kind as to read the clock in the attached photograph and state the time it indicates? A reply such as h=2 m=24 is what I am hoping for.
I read h=3 m=17
